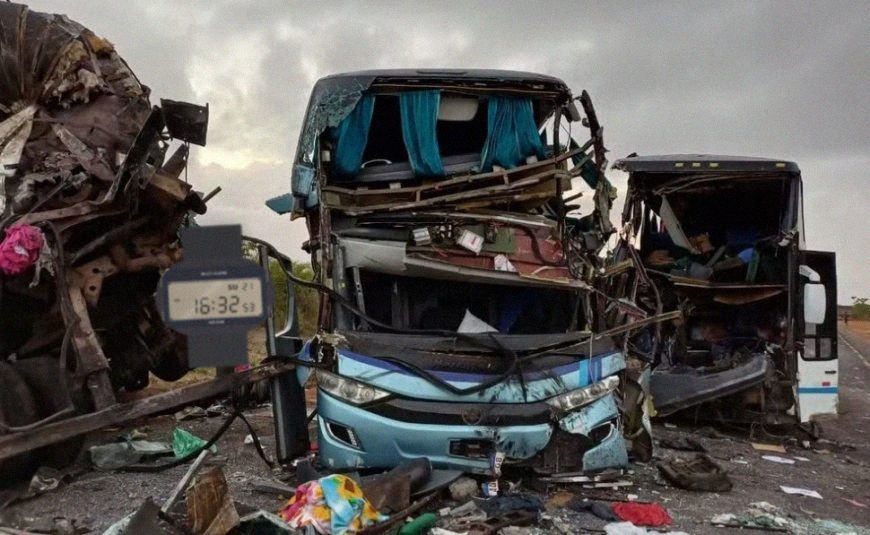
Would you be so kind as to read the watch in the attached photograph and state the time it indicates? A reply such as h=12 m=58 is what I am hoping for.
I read h=16 m=32
